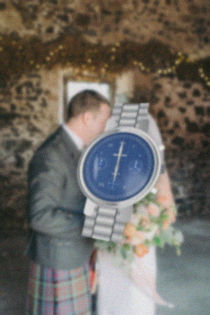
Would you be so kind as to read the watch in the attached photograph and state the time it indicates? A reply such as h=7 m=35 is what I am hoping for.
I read h=6 m=0
